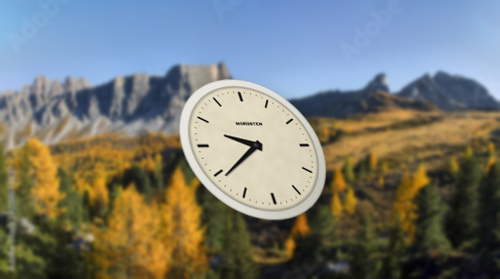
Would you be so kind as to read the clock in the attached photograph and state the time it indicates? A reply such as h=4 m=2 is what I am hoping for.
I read h=9 m=39
